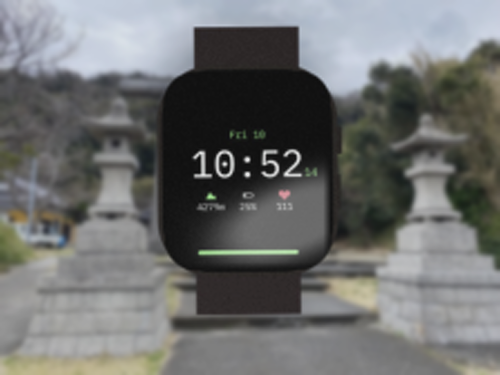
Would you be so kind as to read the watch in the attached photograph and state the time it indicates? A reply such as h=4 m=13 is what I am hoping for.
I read h=10 m=52
